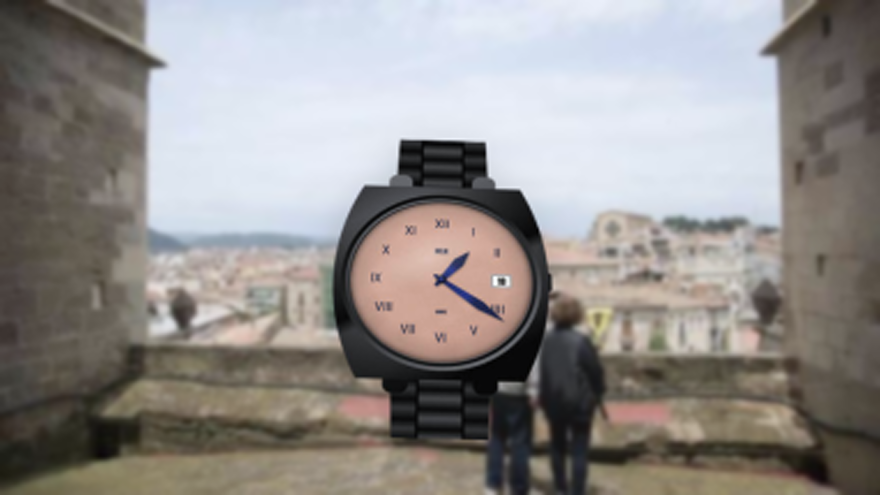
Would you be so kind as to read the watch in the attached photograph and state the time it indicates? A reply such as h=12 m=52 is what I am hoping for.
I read h=1 m=21
